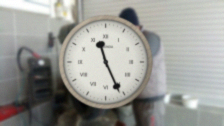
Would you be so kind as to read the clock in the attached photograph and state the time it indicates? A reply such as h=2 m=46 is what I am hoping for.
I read h=11 m=26
